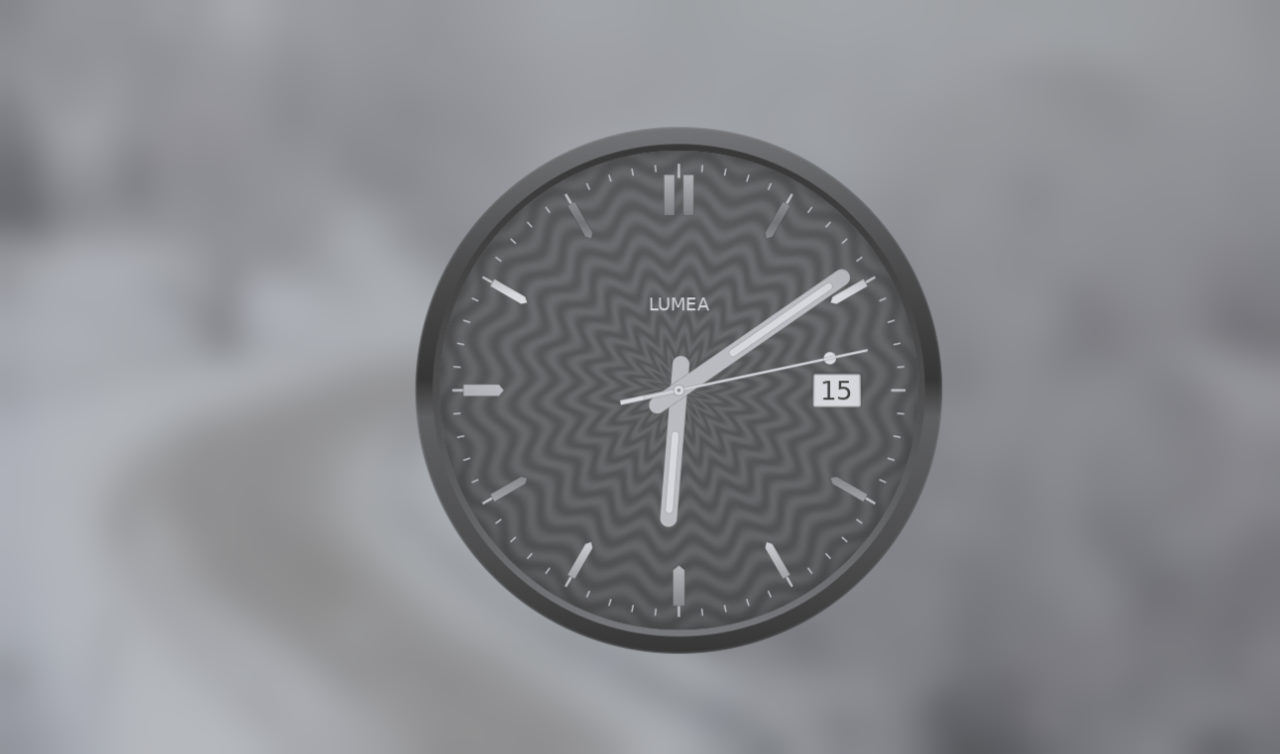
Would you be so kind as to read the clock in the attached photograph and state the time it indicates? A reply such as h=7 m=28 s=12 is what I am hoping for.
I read h=6 m=9 s=13
